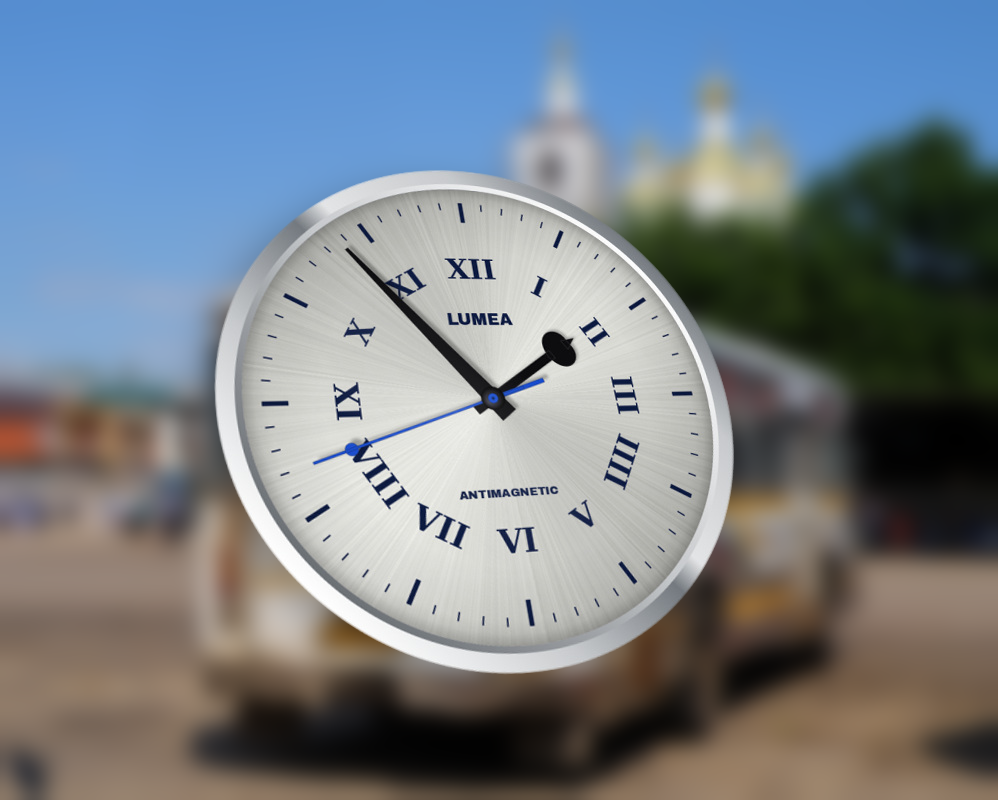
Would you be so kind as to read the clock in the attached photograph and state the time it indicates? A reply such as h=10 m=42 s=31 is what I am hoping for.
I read h=1 m=53 s=42
